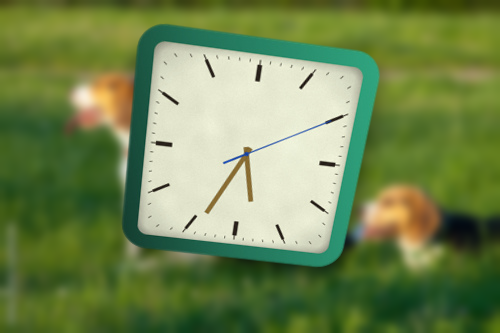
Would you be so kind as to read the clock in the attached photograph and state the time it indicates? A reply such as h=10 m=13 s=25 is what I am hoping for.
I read h=5 m=34 s=10
